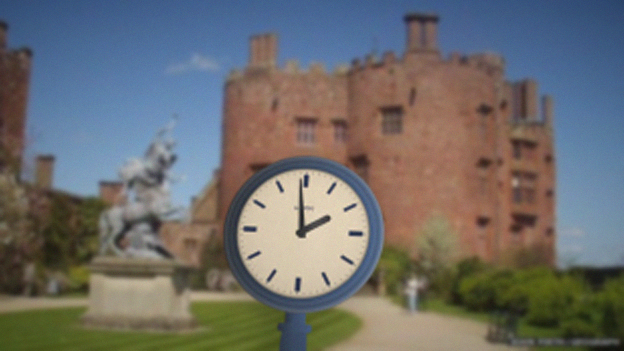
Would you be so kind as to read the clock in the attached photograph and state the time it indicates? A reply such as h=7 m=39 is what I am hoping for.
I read h=1 m=59
